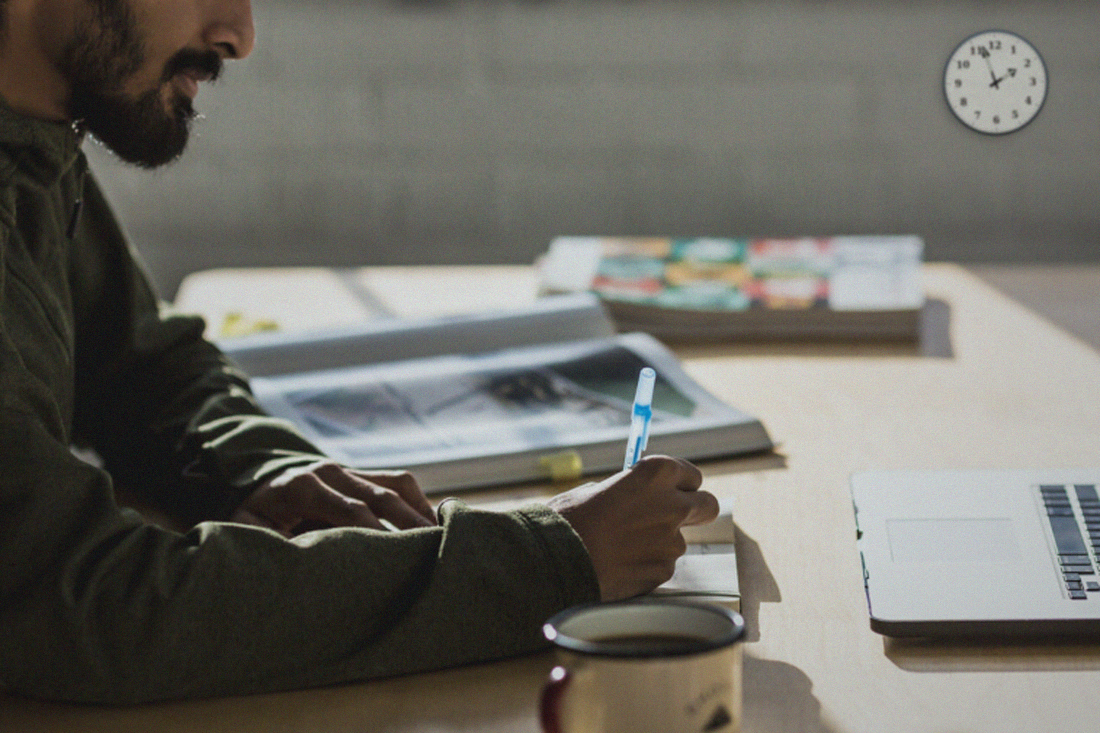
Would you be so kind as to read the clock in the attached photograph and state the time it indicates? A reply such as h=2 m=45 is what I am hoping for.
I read h=1 m=57
